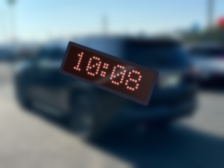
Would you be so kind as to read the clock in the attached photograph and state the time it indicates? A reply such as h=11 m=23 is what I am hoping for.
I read h=10 m=8
